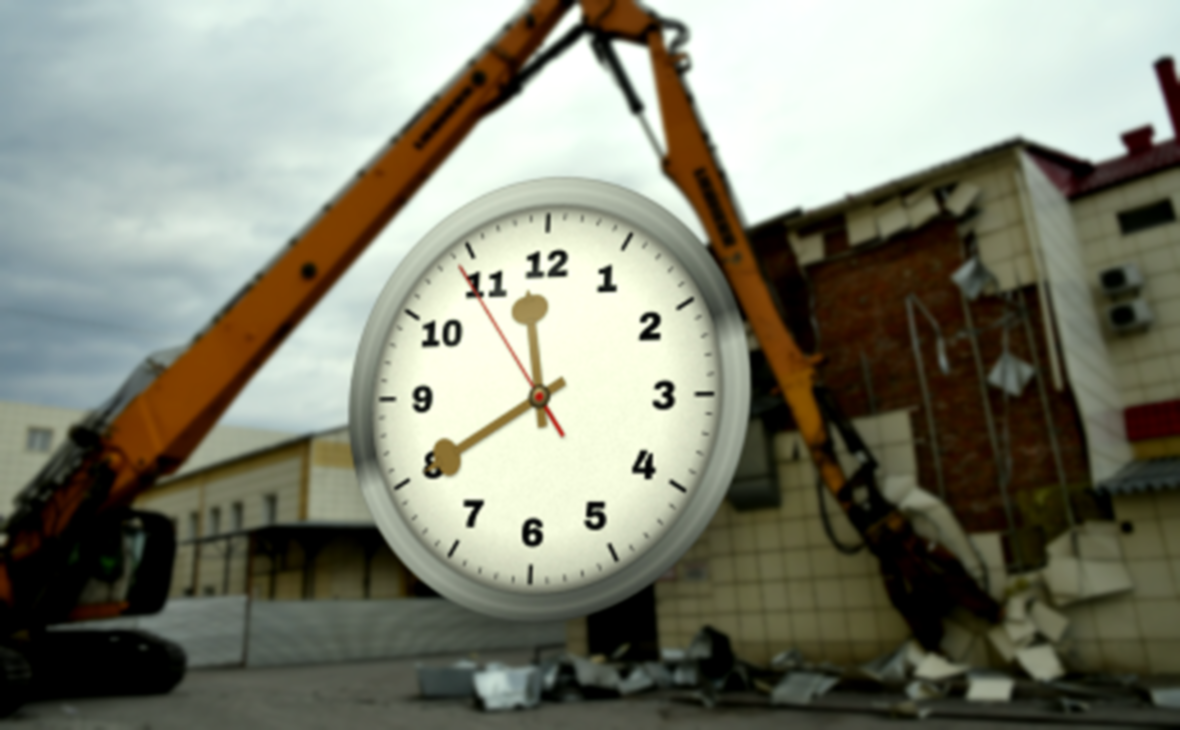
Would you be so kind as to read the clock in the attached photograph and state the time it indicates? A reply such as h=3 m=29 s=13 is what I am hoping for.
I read h=11 m=39 s=54
